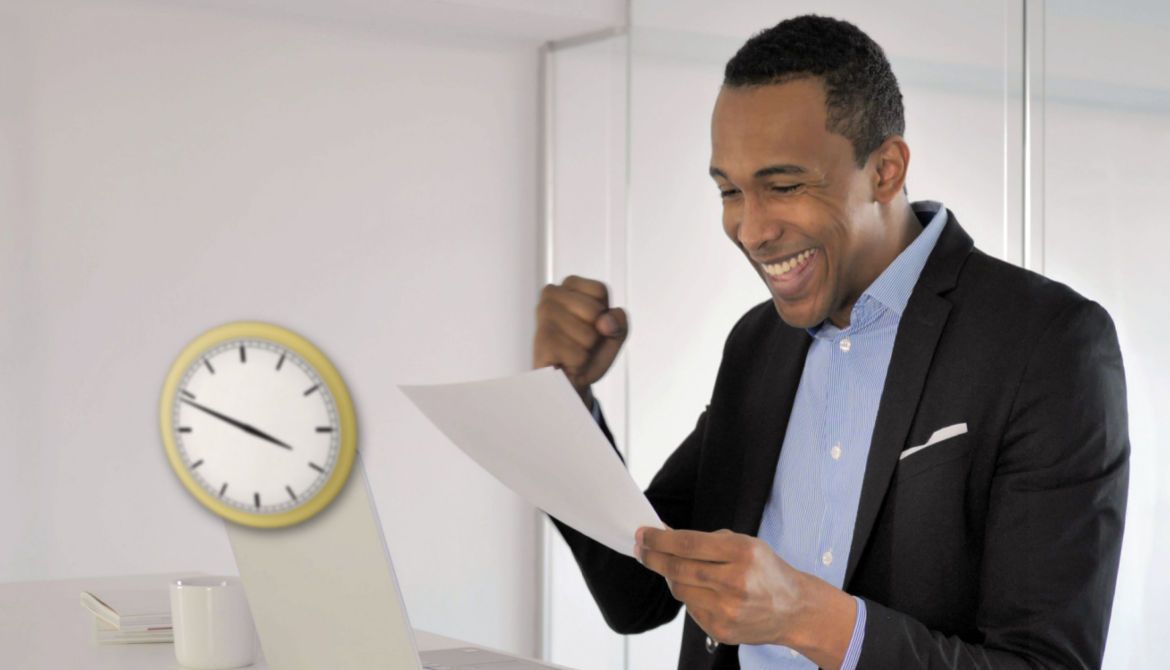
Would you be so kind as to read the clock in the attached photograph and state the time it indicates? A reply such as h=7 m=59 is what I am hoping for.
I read h=3 m=49
